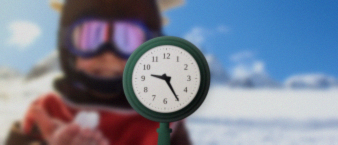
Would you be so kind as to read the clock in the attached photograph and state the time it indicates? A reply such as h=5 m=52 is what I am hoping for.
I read h=9 m=25
